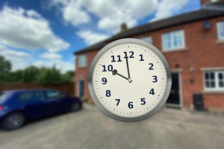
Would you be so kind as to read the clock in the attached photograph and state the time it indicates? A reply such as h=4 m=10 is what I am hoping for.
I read h=9 m=59
